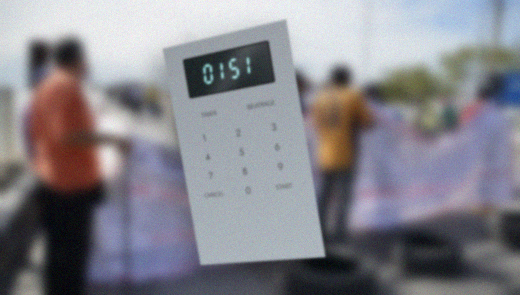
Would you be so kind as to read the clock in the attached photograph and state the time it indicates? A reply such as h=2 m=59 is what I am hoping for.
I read h=1 m=51
